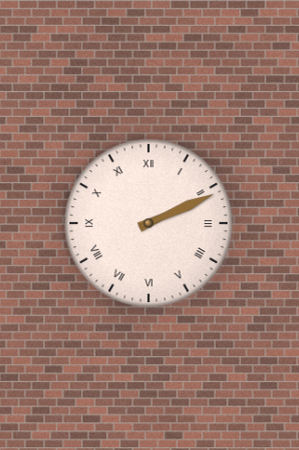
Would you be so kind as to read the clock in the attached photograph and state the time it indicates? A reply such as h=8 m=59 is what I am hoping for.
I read h=2 m=11
